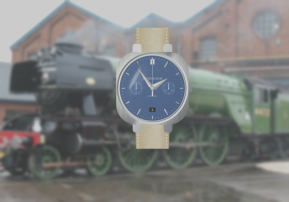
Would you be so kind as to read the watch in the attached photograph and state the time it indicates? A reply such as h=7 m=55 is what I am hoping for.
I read h=1 m=54
